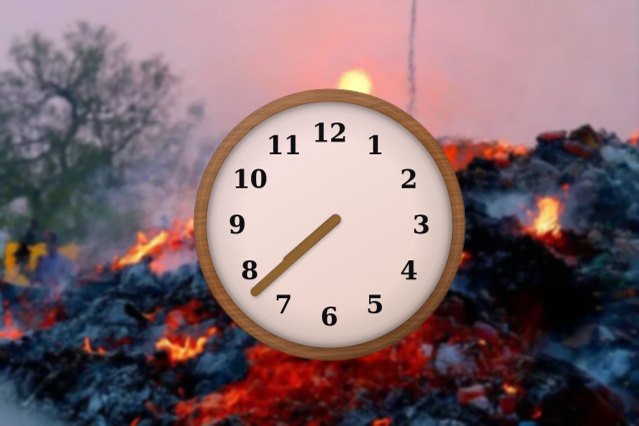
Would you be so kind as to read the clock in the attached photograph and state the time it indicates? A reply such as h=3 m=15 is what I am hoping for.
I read h=7 m=38
